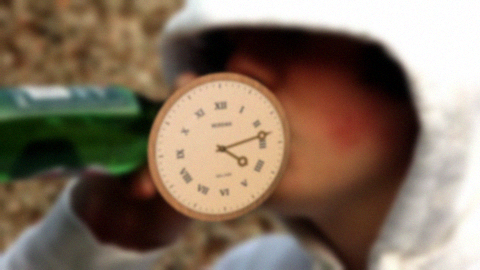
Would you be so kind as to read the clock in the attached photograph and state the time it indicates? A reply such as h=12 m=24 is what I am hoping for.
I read h=4 m=13
